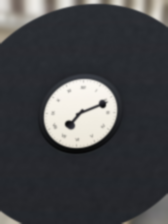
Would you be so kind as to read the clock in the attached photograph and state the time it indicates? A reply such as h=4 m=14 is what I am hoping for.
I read h=7 m=11
